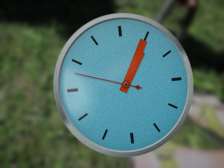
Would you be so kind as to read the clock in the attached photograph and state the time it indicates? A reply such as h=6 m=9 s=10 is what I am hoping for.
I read h=1 m=4 s=48
